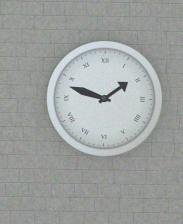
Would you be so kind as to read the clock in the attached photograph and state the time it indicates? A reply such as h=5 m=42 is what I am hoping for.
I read h=1 m=48
